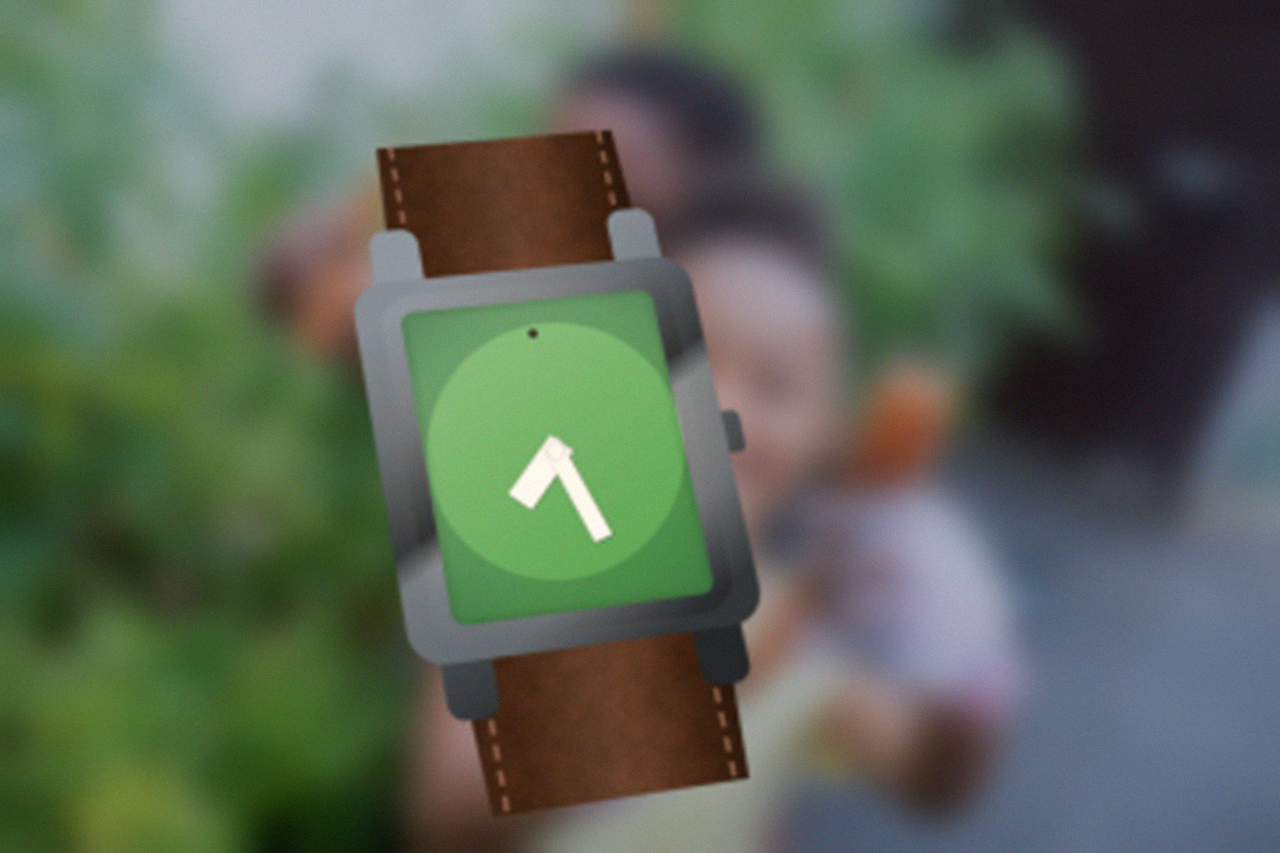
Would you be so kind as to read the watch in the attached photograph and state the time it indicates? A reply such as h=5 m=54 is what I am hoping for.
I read h=7 m=27
